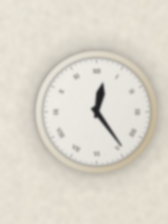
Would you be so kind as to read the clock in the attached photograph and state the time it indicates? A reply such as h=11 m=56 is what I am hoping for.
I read h=12 m=24
